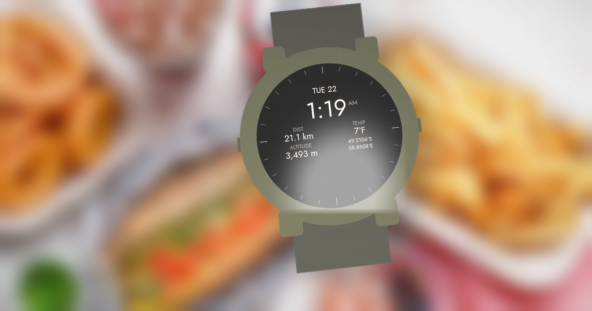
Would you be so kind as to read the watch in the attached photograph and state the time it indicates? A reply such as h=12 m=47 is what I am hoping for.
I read h=1 m=19
